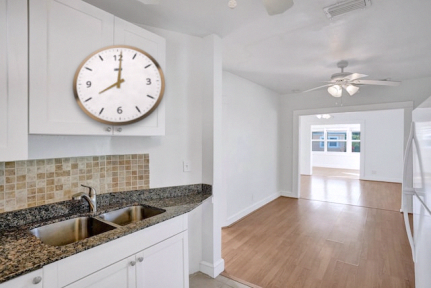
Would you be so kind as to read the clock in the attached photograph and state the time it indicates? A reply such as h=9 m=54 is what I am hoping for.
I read h=8 m=1
